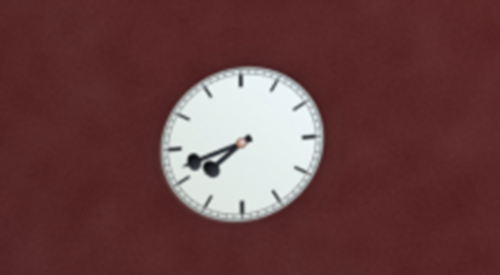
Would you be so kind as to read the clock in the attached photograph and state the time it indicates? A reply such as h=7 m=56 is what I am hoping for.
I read h=7 m=42
